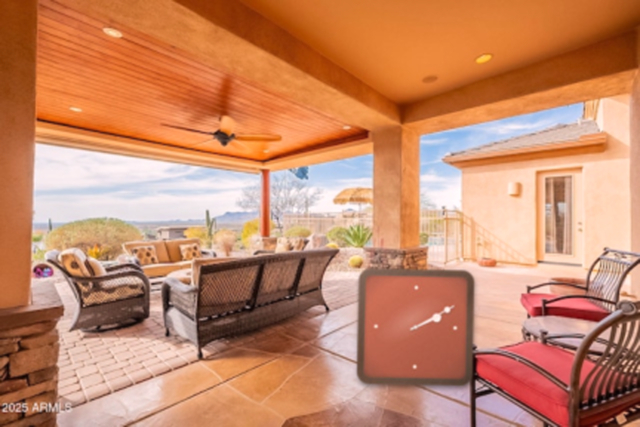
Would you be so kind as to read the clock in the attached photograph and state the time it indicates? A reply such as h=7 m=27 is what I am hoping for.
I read h=2 m=10
